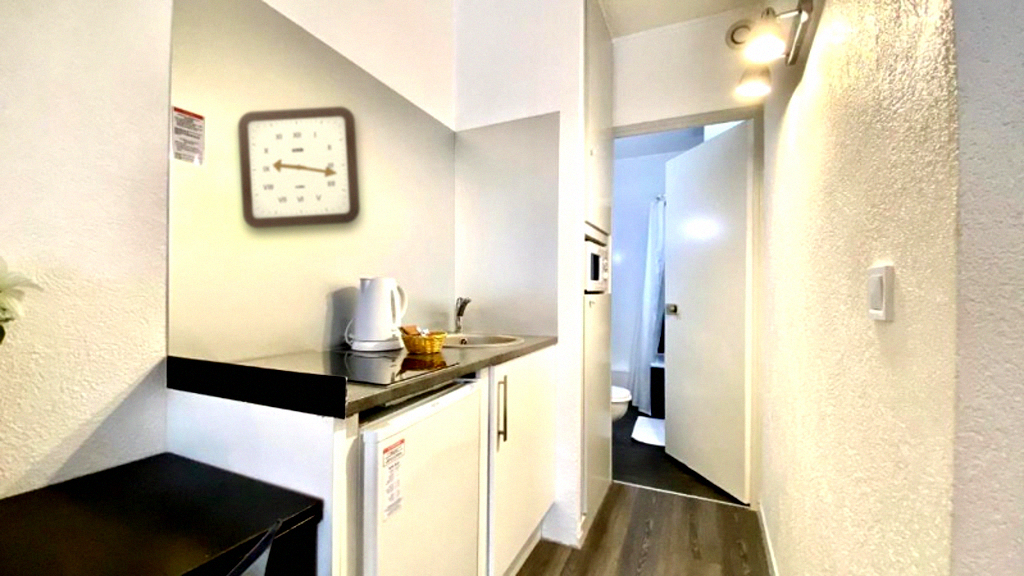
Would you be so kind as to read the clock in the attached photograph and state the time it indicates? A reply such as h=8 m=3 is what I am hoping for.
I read h=9 m=17
